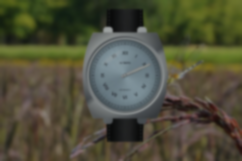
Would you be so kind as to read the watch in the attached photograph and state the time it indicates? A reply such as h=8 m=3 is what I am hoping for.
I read h=2 m=11
